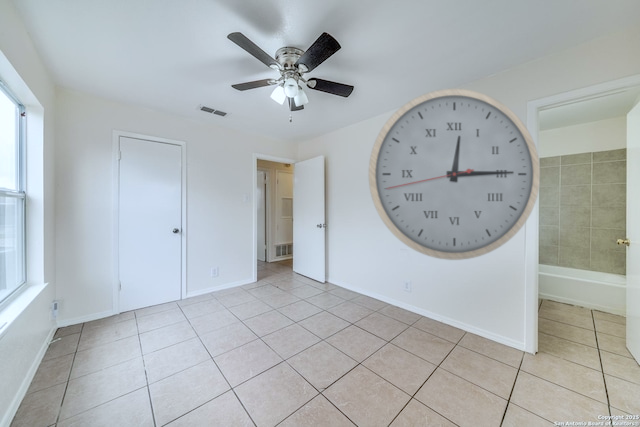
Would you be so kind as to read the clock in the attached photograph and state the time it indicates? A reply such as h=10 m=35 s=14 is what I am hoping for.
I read h=12 m=14 s=43
